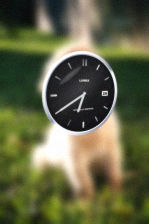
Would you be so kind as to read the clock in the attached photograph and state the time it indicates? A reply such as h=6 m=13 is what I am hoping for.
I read h=6 m=40
